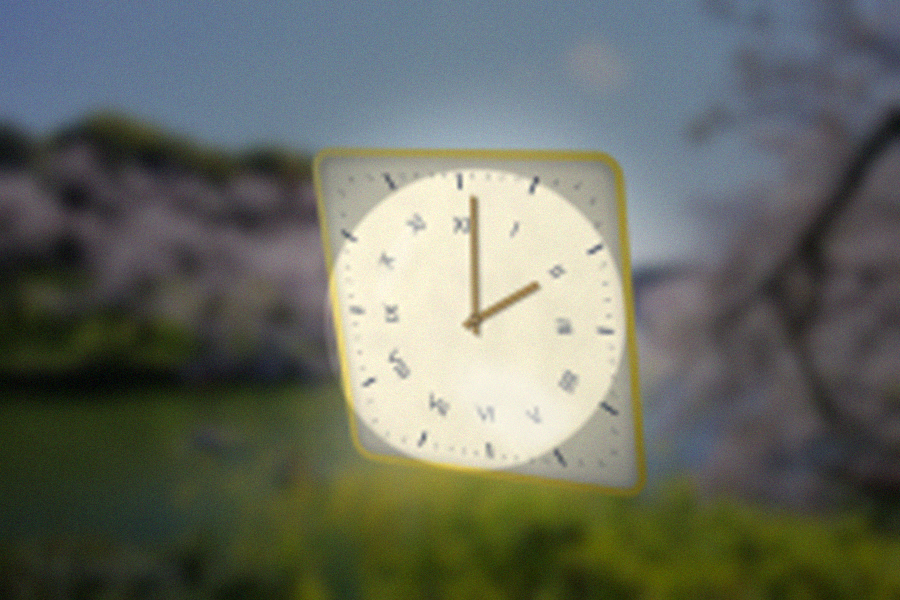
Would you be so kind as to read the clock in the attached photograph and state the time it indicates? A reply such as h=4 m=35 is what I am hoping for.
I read h=2 m=1
